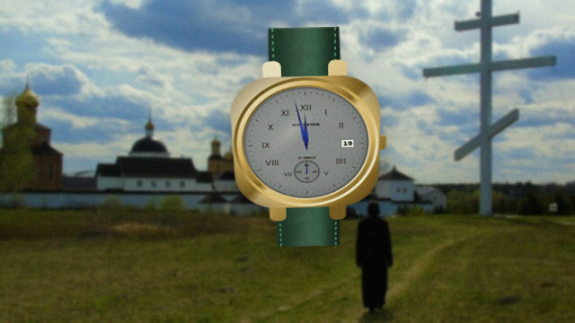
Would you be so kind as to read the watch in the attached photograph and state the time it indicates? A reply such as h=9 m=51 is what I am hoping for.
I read h=11 m=58
